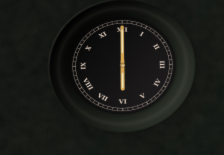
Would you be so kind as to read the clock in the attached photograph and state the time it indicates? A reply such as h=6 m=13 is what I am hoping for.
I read h=6 m=0
